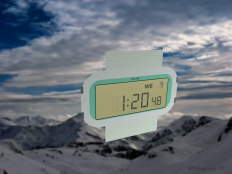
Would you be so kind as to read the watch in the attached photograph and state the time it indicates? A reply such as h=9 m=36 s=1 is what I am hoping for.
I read h=1 m=20 s=48
